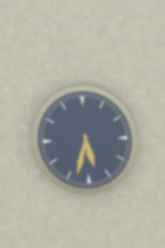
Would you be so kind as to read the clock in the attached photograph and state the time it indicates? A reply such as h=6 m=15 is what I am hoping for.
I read h=5 m=33
